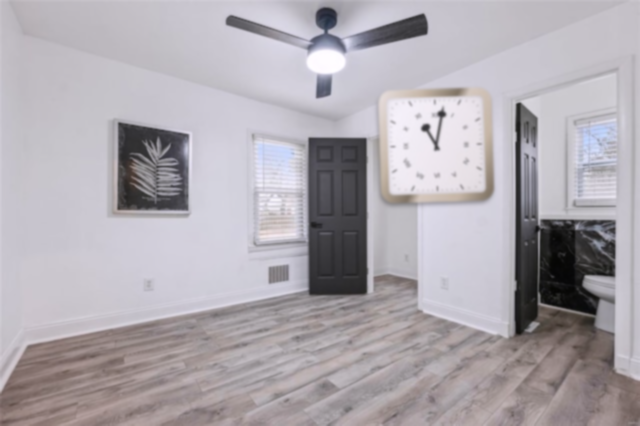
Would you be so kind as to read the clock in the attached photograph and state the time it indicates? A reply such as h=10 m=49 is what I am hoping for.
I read h=11 m=2
